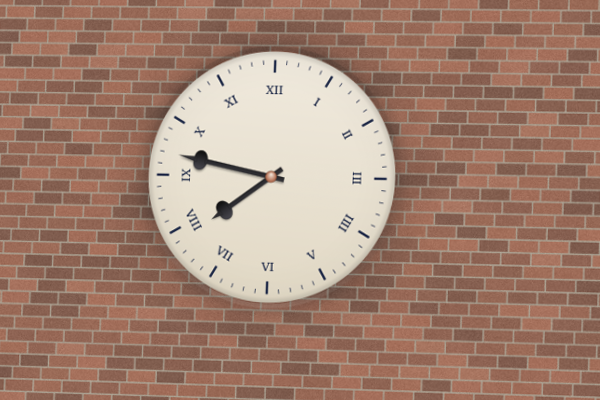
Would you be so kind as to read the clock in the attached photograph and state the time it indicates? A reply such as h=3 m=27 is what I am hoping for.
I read h=7 m=47
